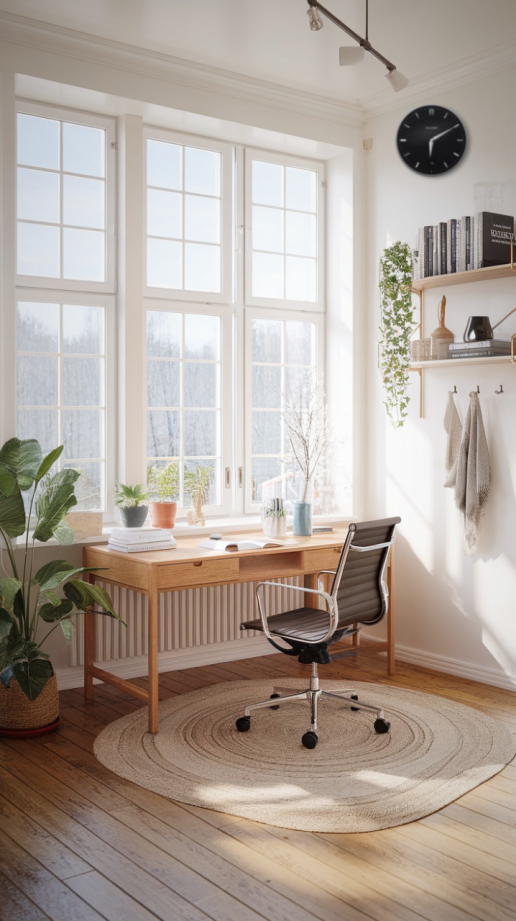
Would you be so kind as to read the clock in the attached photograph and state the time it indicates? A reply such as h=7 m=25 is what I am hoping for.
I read h=6 m=10
